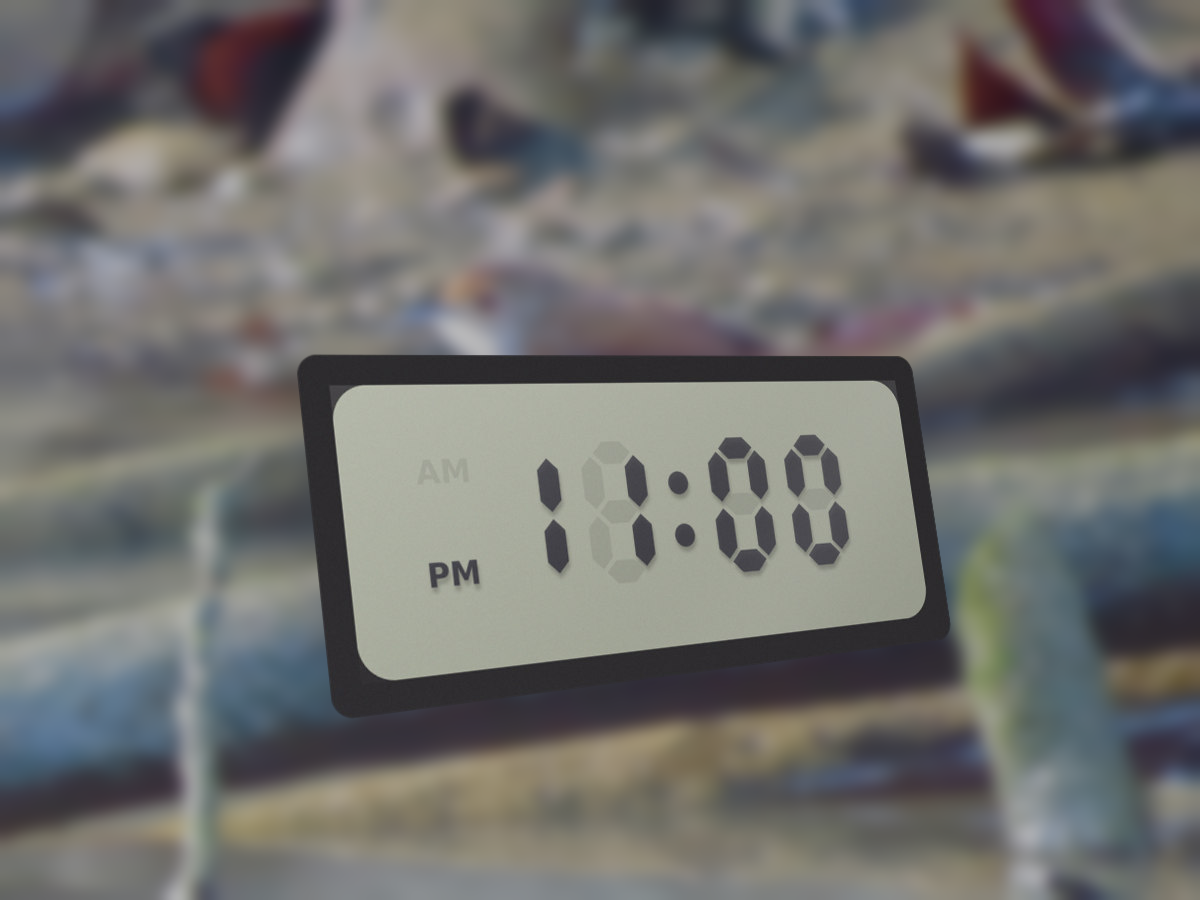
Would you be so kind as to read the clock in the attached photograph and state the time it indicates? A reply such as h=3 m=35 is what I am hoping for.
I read h=11 m=0
